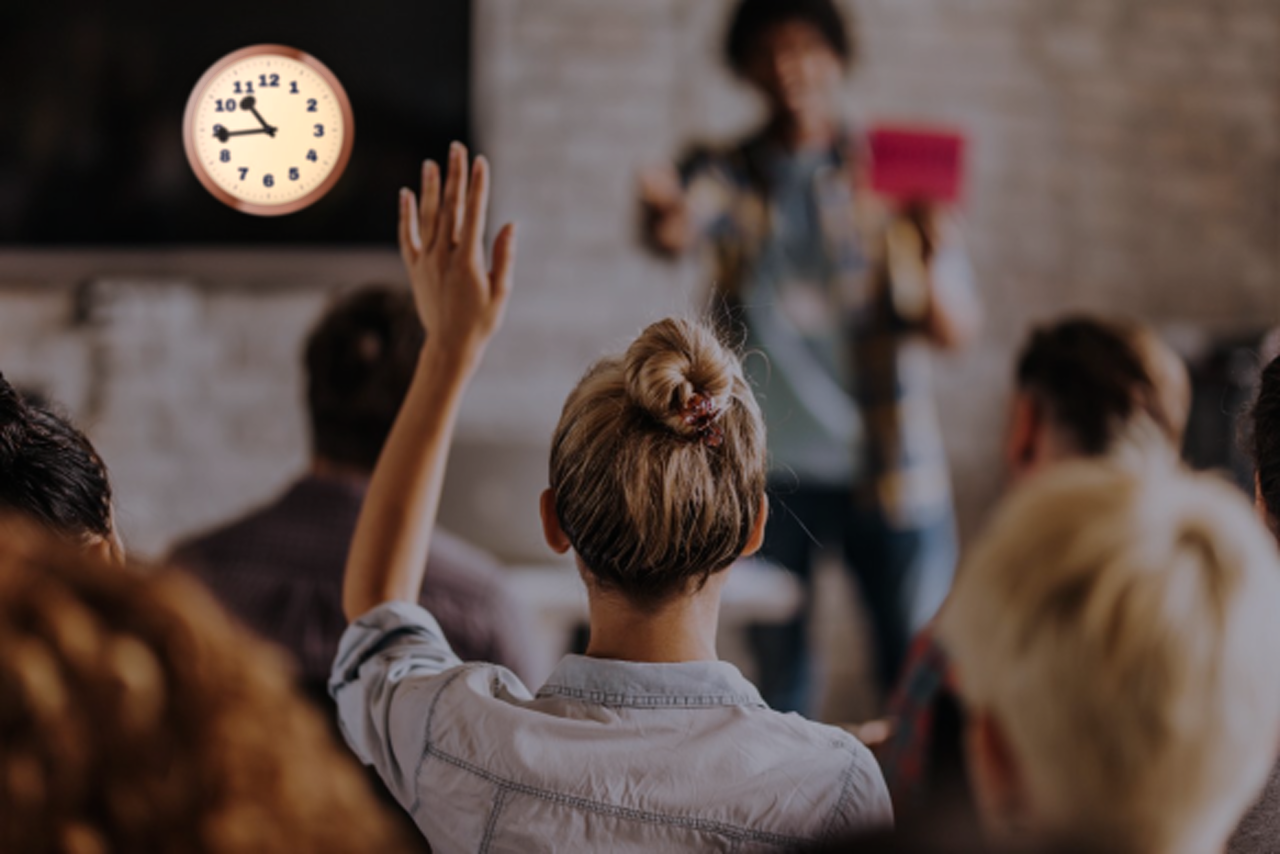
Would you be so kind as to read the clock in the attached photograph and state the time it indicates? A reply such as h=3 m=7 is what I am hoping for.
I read h=10 m=44
